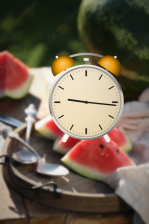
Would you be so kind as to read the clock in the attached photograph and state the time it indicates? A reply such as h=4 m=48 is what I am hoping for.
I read h=9 m=16
